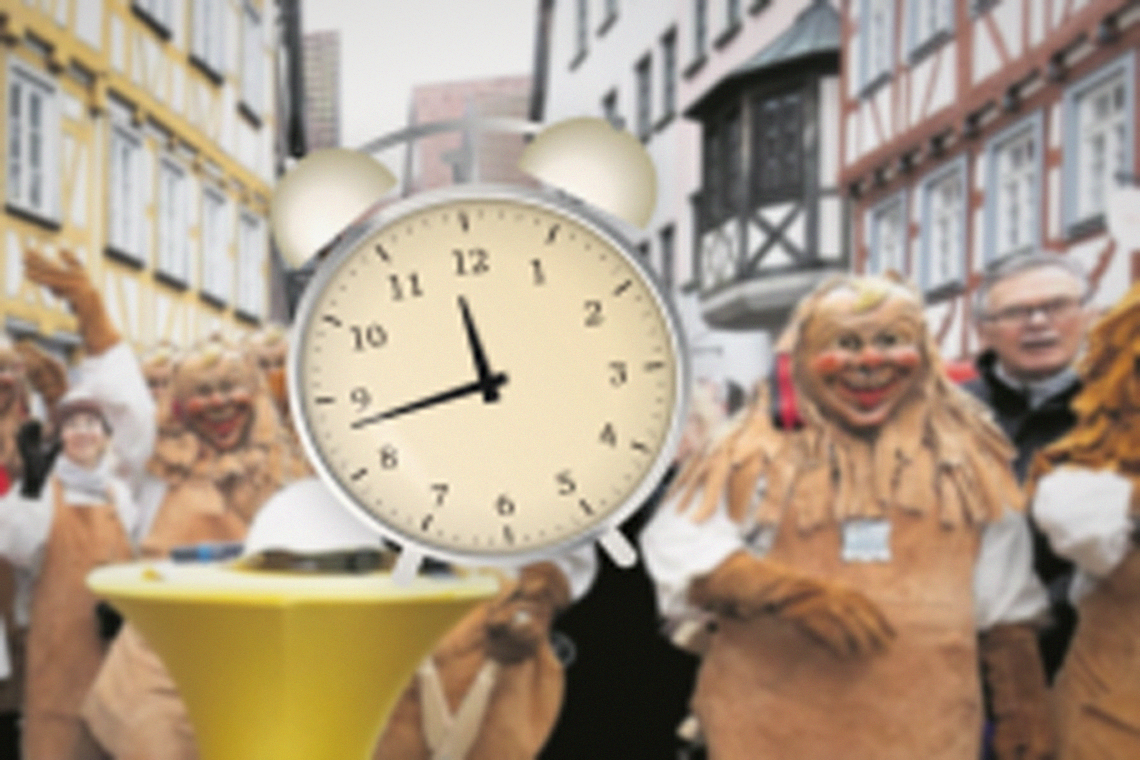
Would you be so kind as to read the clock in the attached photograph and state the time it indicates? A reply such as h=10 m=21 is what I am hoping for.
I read h=11 m=43
